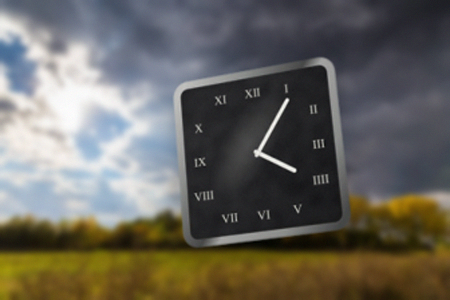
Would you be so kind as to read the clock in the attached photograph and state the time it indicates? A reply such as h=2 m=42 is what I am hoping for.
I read h=4 m=6
